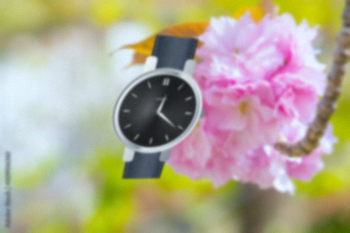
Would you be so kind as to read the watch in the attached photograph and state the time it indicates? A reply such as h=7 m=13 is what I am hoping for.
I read h=12 m=21
